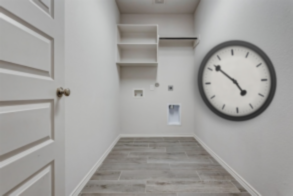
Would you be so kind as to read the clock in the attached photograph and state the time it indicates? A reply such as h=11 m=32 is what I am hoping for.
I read h=4 m=52
